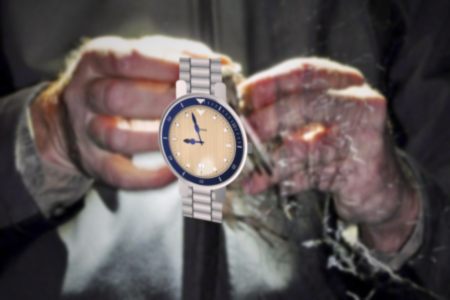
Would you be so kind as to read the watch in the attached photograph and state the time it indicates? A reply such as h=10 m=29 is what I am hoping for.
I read h=8 m=57
